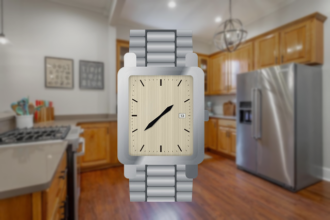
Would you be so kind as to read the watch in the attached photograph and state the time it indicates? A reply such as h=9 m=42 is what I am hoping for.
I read h=1 m=38
